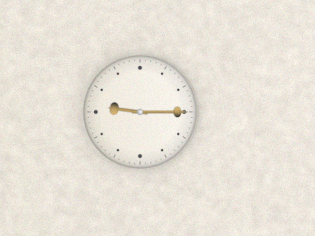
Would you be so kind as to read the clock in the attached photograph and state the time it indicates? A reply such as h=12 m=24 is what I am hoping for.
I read h=9 m=15
